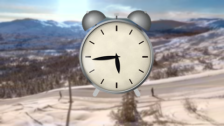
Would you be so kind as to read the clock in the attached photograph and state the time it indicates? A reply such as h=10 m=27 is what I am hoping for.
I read h=5 m=44
